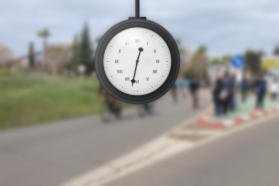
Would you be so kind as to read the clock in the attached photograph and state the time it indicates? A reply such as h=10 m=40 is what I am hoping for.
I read h=12 m=32
